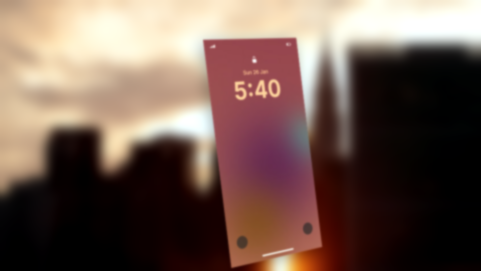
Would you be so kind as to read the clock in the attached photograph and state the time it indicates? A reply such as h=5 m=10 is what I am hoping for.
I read h=5 m=40
